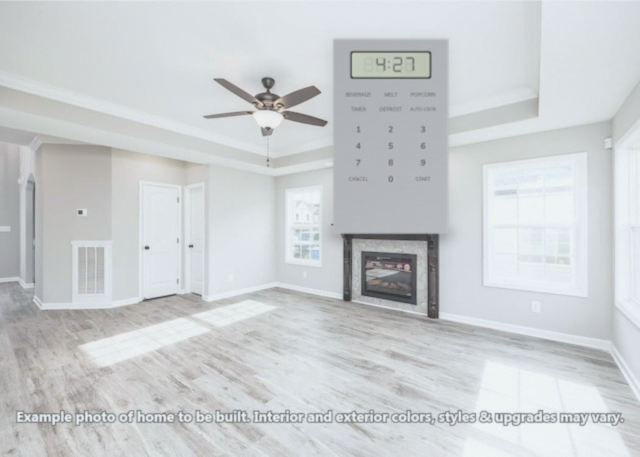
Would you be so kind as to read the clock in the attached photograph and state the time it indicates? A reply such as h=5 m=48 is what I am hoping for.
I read h=4 m=27
